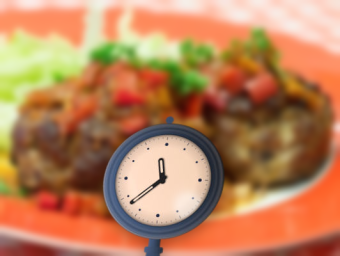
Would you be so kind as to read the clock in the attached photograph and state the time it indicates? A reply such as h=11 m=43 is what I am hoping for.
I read h=11 m=38
